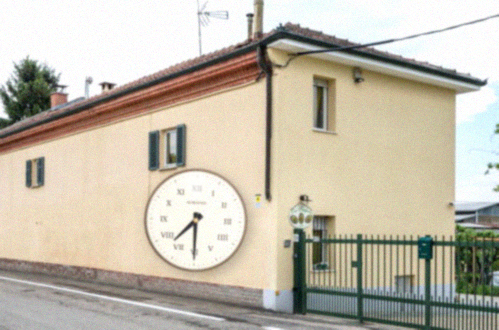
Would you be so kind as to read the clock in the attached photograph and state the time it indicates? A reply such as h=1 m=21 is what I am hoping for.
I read h=7 m=30
